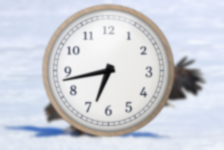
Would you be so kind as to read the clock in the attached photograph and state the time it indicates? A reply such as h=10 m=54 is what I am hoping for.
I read h=6 m=43
